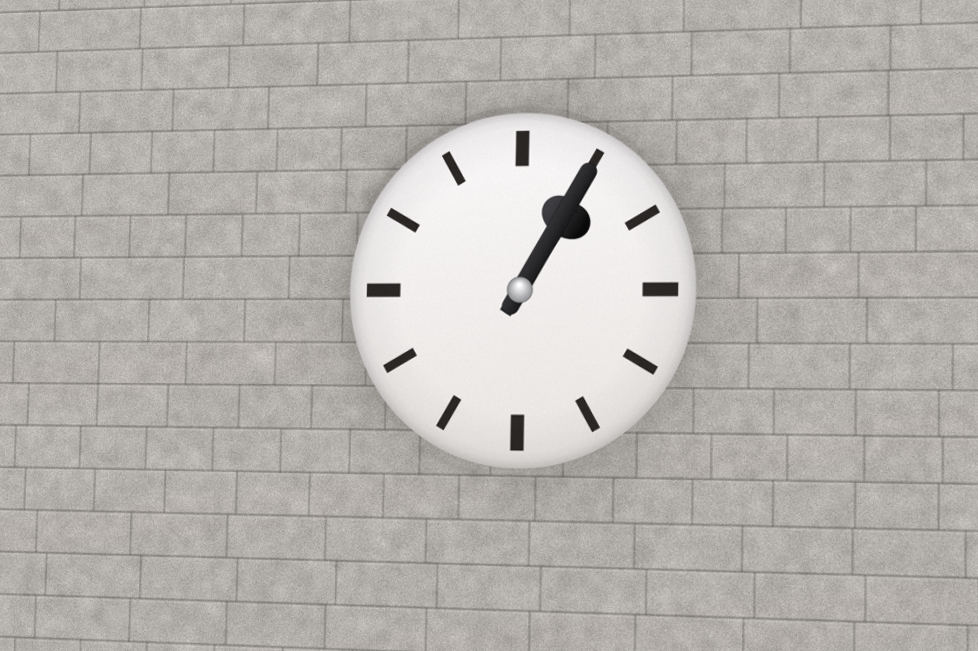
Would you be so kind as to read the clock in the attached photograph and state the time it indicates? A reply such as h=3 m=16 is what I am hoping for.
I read h=1 m=5
